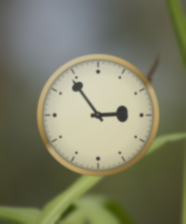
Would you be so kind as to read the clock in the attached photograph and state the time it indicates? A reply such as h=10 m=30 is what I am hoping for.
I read h=2 m=54
